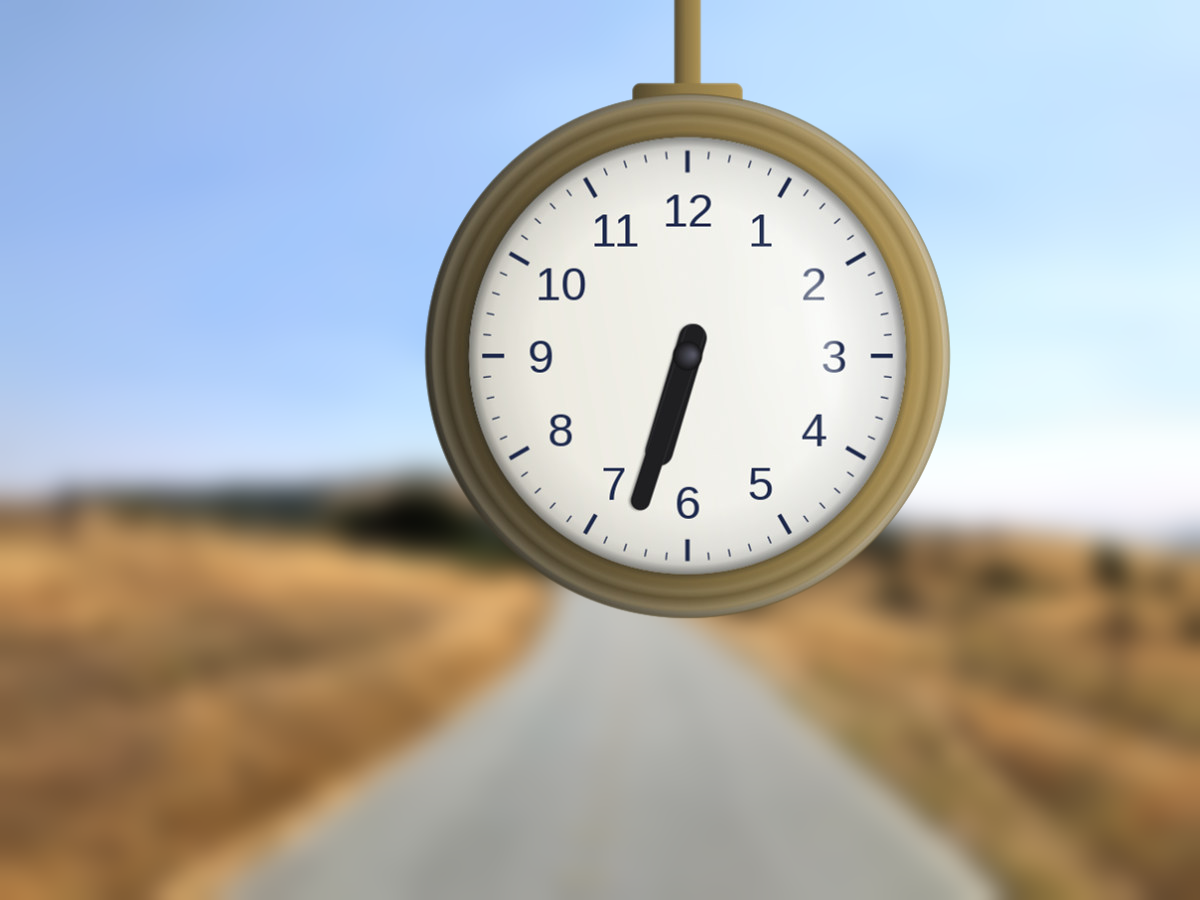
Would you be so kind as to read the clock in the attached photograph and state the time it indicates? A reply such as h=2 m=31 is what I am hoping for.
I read h=6 m=33
